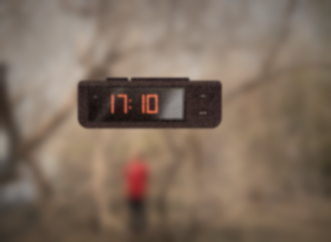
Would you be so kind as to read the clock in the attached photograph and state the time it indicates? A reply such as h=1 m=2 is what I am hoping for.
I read h=17 m=10
